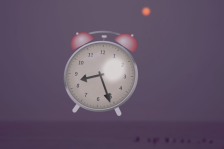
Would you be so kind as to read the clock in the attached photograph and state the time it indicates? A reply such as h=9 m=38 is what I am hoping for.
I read h=8 m=26
